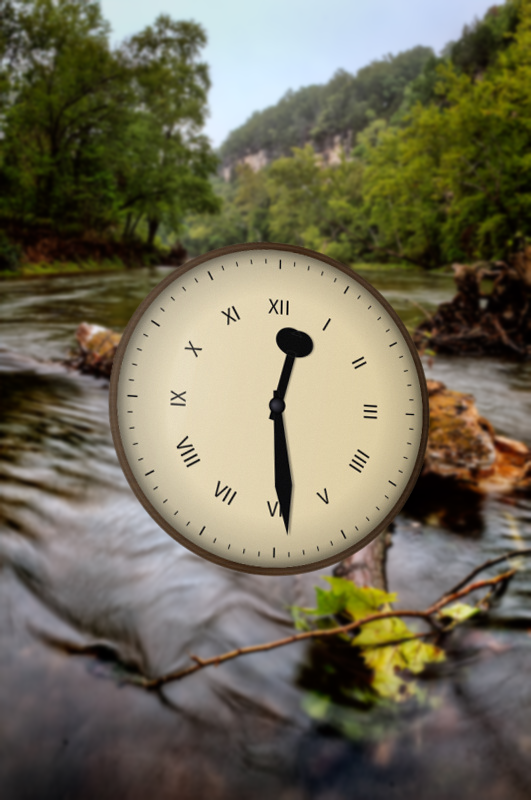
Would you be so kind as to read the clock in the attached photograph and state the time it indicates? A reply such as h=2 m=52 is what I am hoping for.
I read h=12 m=29
